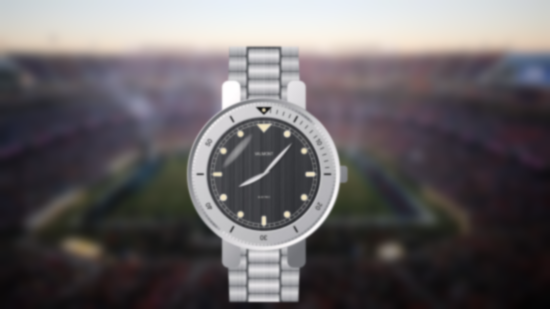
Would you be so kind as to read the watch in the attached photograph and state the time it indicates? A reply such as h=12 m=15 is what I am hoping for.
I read h=8 m=7
